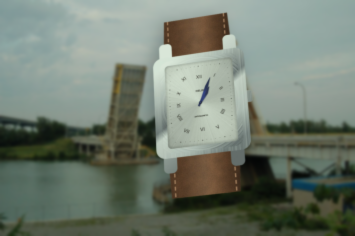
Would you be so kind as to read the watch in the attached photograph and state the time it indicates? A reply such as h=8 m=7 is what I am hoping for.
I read h=1 m=4
